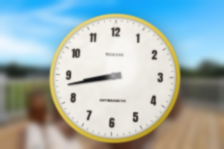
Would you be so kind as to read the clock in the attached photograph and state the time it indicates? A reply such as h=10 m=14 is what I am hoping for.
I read h=8 m=43
